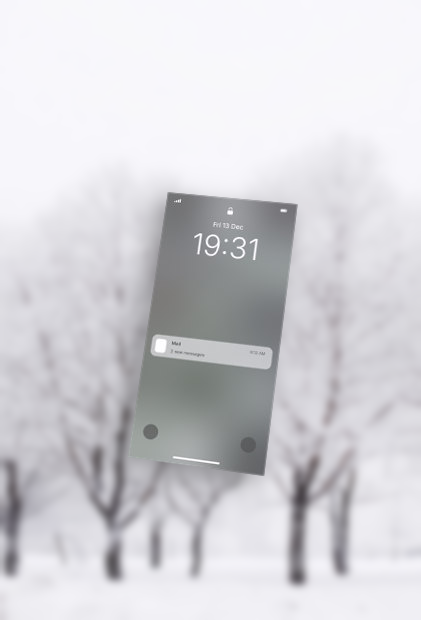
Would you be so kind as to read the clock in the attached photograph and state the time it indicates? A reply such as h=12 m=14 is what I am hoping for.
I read h=19 m=31
